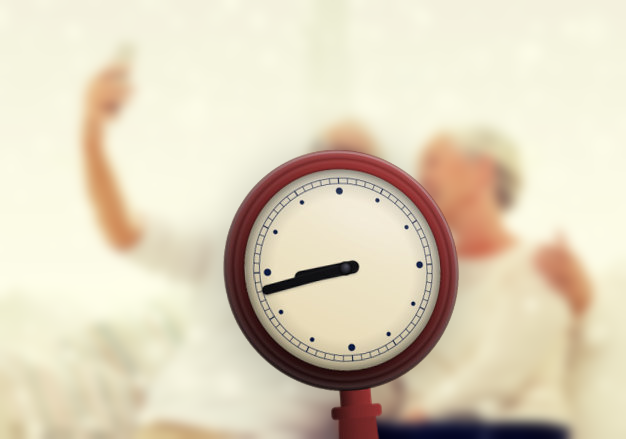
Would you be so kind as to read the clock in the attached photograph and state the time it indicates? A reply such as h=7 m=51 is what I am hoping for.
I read h=8 m=43
